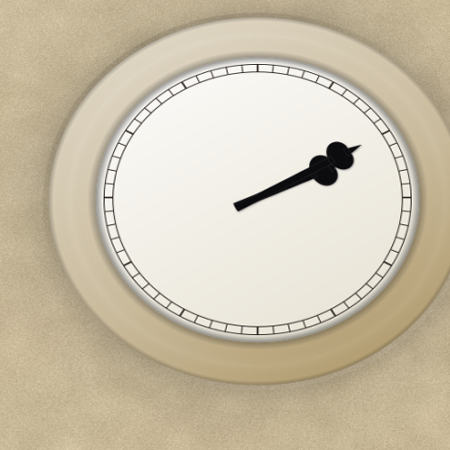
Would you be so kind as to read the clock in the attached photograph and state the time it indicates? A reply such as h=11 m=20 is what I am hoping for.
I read h=2 m=10
